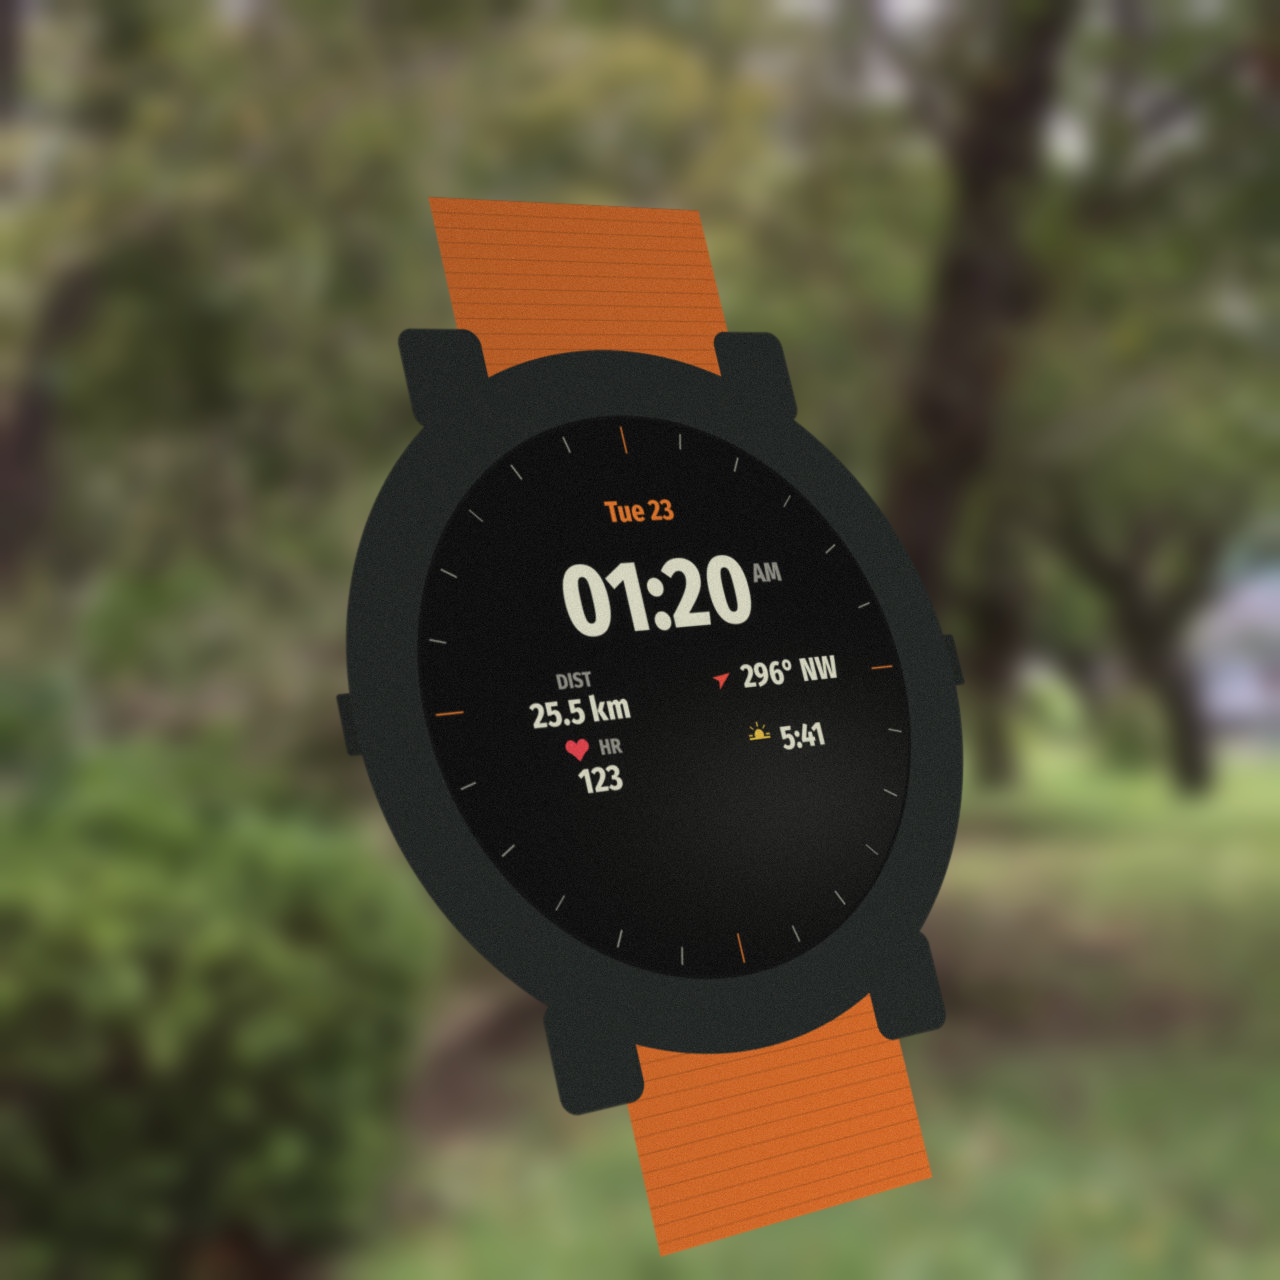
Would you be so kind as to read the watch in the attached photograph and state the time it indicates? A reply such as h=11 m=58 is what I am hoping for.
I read h=1 m=20
